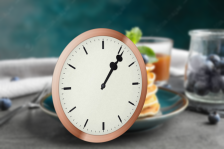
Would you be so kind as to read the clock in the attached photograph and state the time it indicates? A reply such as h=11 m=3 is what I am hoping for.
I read h=1 m=6
